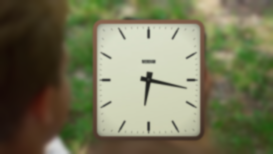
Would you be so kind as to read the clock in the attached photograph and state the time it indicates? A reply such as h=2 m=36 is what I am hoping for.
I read h=6 m=17
